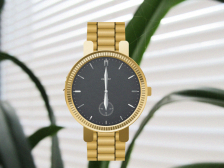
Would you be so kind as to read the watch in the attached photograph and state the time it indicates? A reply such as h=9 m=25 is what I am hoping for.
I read h=6 m=0
